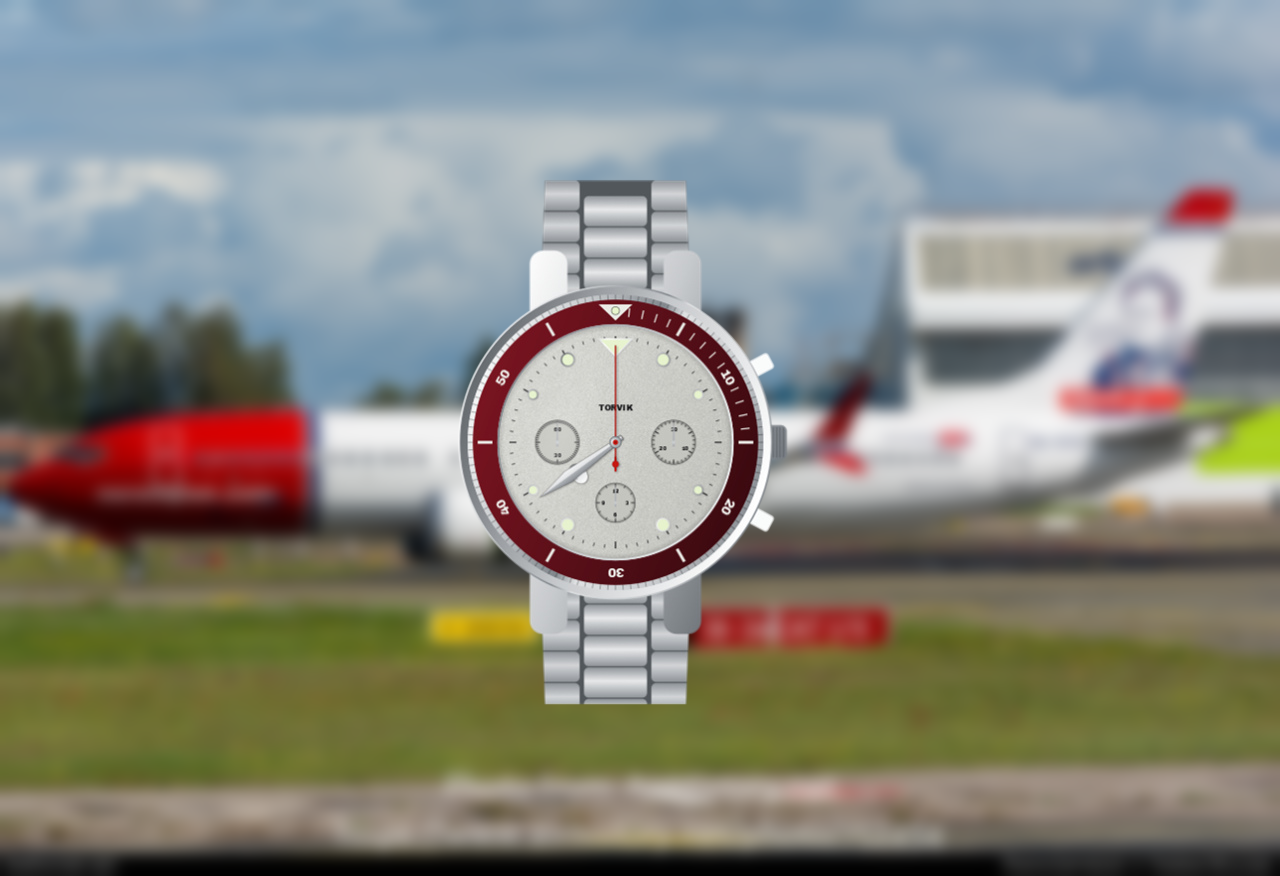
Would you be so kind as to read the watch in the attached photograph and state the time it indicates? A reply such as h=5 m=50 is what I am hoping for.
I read h=7 m=39
